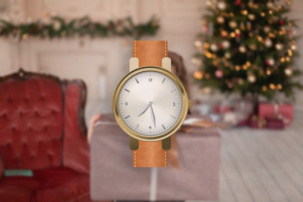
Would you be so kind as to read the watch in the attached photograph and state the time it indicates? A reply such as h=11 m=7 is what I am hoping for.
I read h=7 m=28
